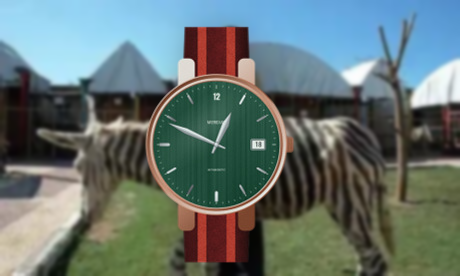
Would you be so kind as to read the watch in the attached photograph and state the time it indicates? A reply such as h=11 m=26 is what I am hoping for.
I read h=12 m=49
